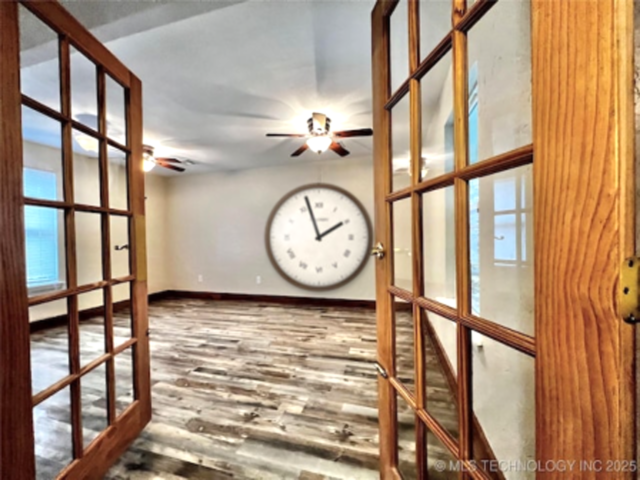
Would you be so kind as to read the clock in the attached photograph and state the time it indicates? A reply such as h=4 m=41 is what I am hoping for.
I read h=1 m=57
